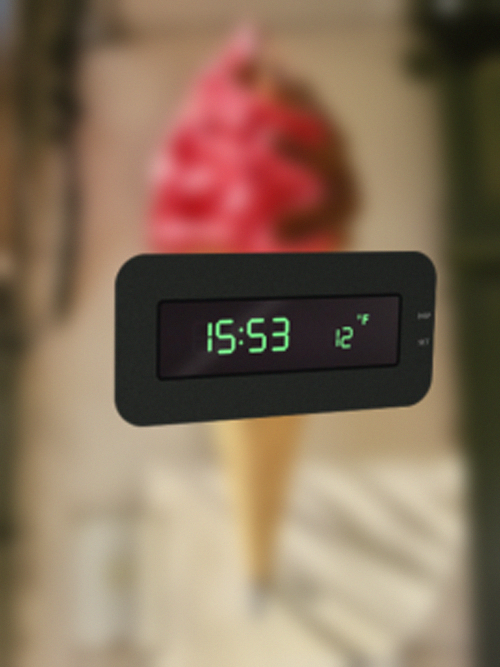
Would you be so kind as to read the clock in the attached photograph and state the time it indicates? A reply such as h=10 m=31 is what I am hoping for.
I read h=15 m=53
